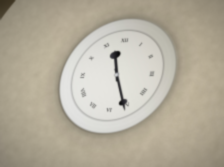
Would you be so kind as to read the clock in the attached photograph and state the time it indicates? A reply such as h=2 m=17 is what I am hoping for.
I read h=11 m=26
